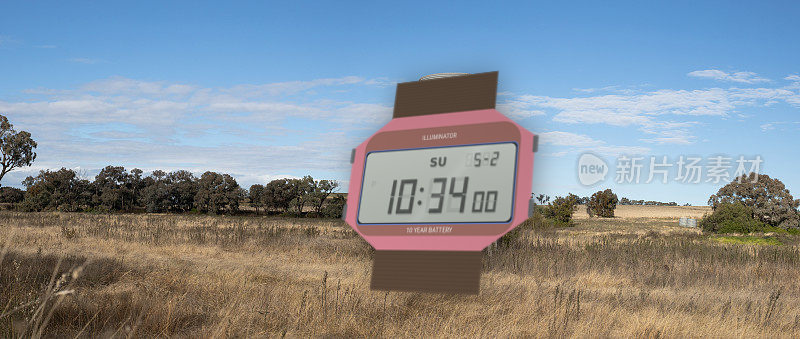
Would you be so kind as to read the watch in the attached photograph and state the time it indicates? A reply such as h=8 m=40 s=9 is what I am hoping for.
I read h=10 m=34 s=0
